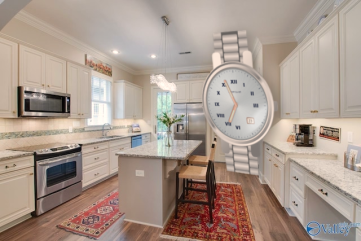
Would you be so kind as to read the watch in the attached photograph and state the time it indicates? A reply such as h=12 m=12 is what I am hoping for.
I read h=6 m=56
